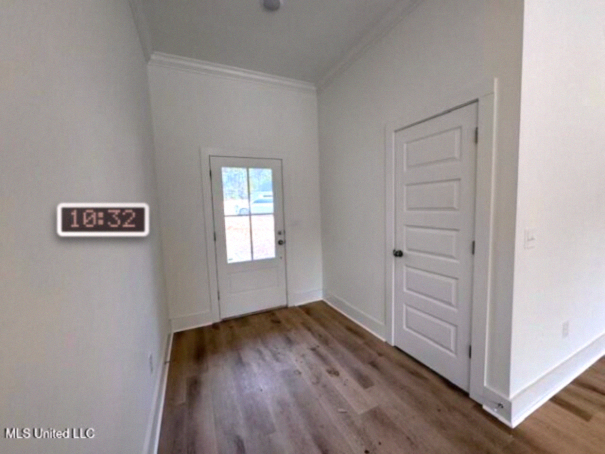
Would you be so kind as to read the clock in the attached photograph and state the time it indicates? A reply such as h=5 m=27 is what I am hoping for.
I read h=10 m=32
